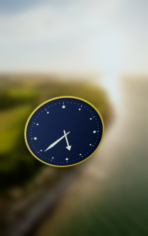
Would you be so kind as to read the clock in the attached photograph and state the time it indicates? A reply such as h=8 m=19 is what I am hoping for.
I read h=5 m=39
